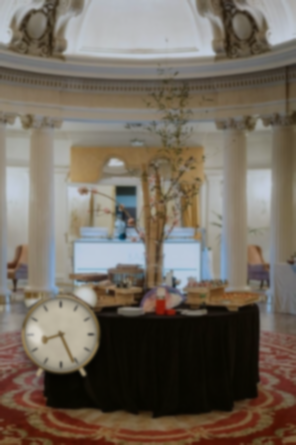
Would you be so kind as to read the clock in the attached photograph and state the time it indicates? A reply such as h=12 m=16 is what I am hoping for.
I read h=8 m=26
